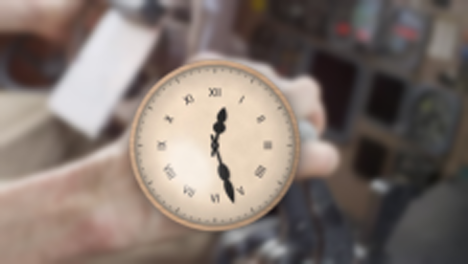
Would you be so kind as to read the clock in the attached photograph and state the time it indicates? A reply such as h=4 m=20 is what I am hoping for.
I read h=12 m=27
